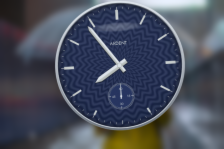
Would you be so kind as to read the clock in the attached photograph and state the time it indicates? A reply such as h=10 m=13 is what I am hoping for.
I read h=7 m=54
